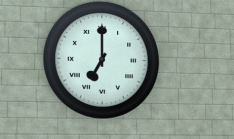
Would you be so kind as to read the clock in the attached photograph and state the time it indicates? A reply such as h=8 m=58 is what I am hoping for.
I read h=7 m=0
